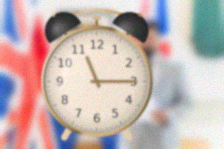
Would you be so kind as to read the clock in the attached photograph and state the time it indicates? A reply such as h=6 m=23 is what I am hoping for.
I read h=11 m=15
